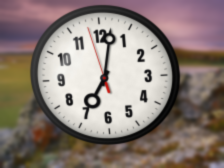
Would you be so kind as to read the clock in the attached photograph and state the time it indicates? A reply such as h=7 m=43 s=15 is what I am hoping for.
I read h=7 m=1 s=58
